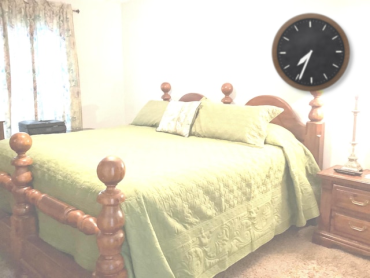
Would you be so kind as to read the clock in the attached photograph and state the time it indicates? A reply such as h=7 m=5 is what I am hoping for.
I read h=7 m=34
